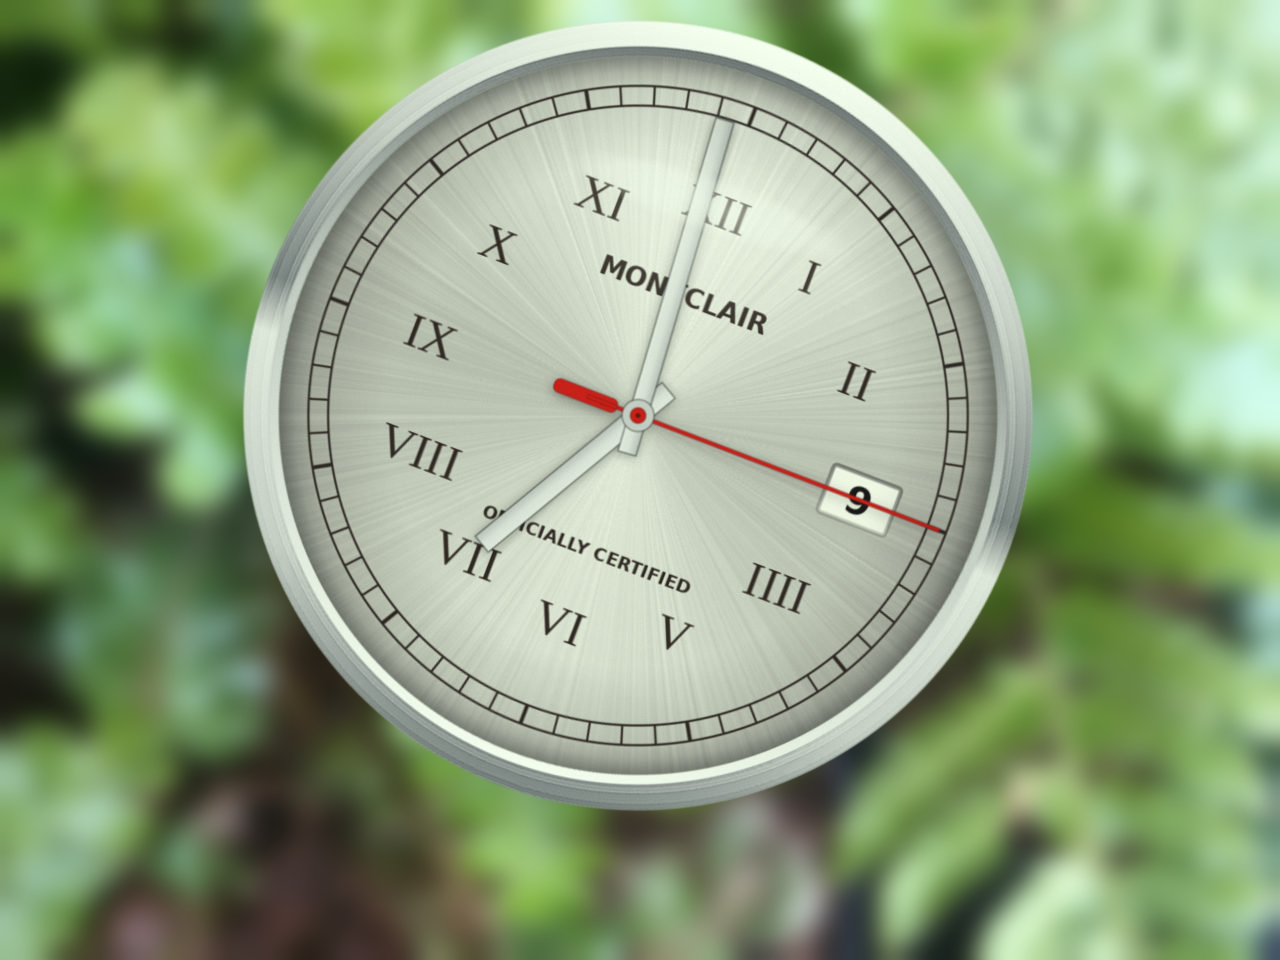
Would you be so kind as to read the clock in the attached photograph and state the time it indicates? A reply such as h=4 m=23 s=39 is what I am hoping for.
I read h=6 m=59 s=15
